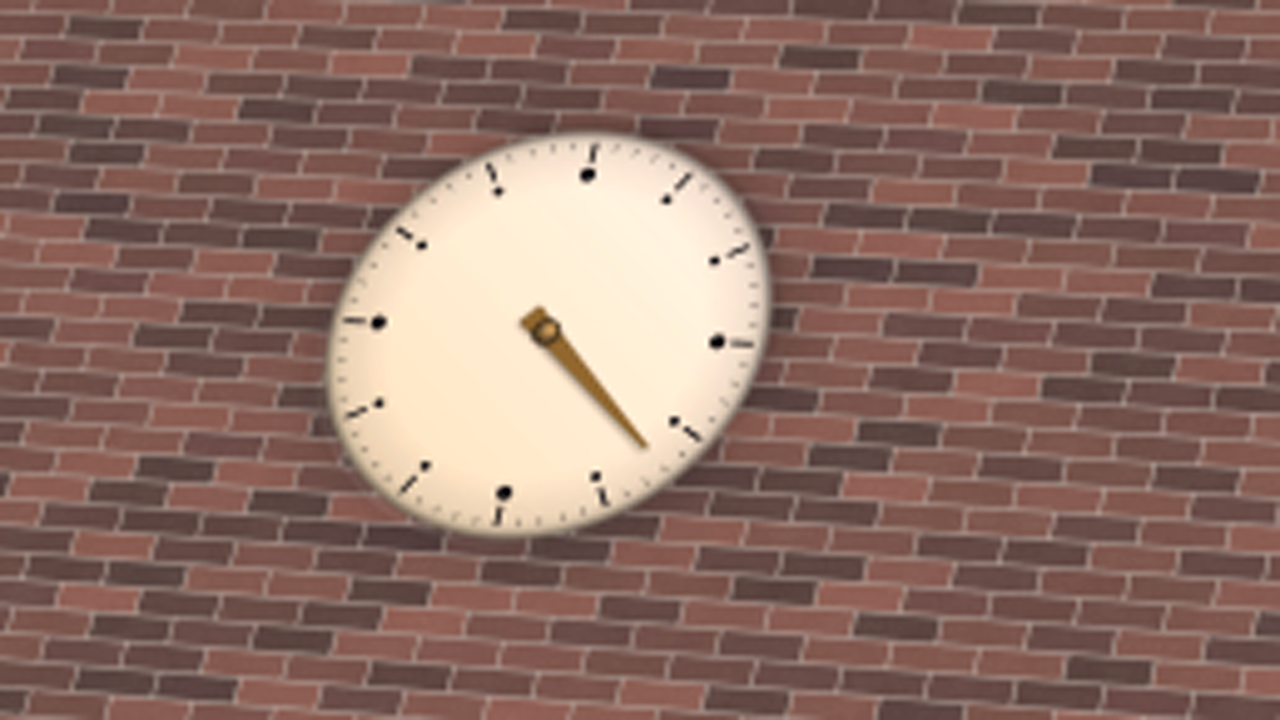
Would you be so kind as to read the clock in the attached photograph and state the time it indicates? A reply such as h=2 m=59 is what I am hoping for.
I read h=4 m=22
